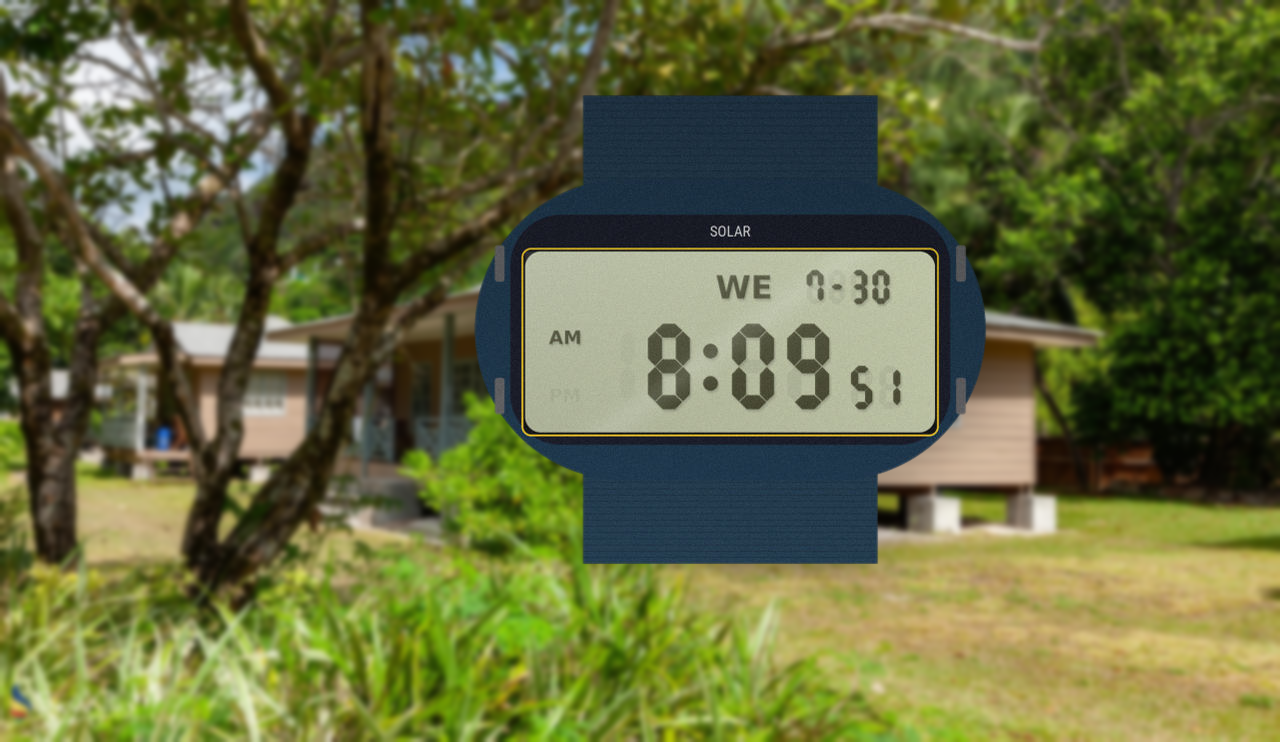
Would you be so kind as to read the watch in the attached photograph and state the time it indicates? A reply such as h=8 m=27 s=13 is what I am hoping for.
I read h=8 m=9 s=51
